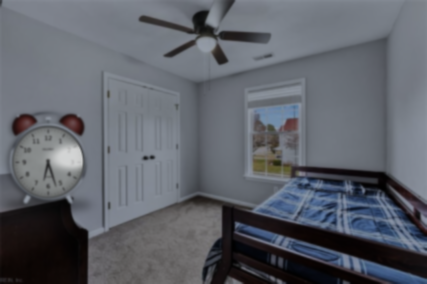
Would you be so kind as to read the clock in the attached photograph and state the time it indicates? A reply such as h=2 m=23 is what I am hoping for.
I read h=6 m=27
